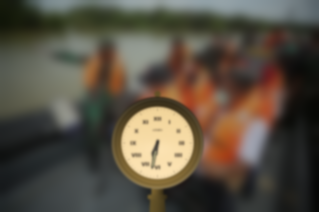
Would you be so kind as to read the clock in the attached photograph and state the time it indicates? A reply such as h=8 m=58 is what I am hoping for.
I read h=6 m=32
